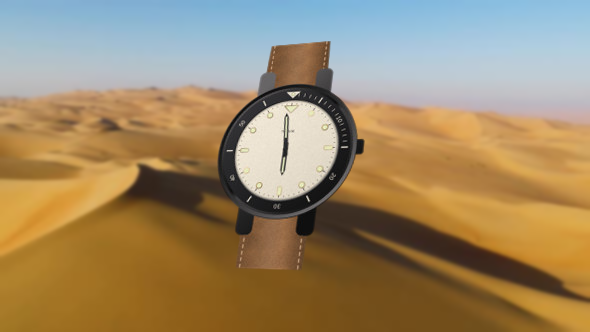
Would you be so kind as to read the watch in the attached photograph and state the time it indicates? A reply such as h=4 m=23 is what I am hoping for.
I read h=5 m=59
